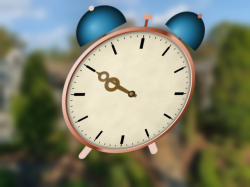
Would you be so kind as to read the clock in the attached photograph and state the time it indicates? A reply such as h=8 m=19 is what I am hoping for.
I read h=9 m=50
